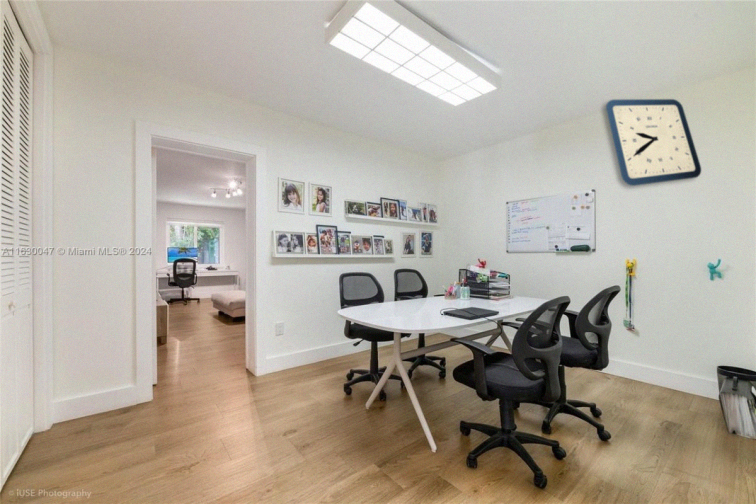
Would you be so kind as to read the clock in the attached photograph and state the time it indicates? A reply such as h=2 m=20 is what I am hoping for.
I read h=9 m=40
